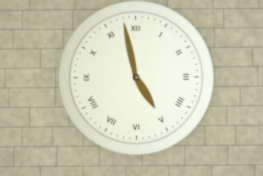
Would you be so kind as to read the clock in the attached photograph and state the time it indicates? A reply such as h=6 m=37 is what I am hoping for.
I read h=4 m=58
